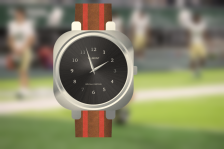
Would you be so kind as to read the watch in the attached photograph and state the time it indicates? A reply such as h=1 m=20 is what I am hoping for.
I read h=1 m=57
